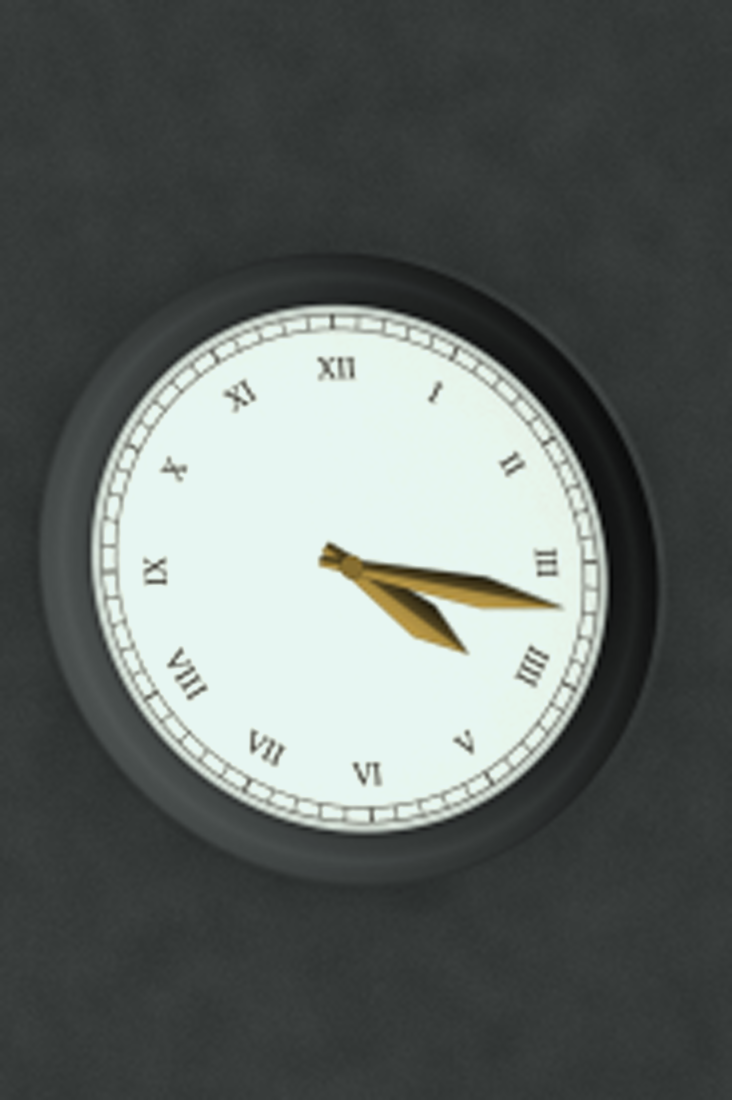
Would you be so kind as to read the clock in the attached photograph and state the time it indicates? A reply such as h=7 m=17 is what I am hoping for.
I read h=4 m=17
